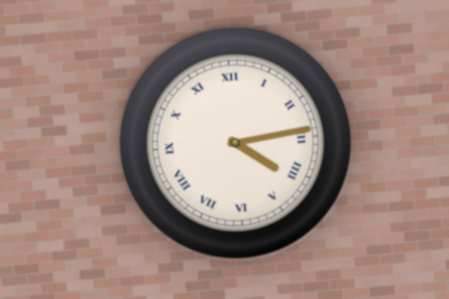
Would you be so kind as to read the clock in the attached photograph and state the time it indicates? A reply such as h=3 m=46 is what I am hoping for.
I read h=4 m=14
